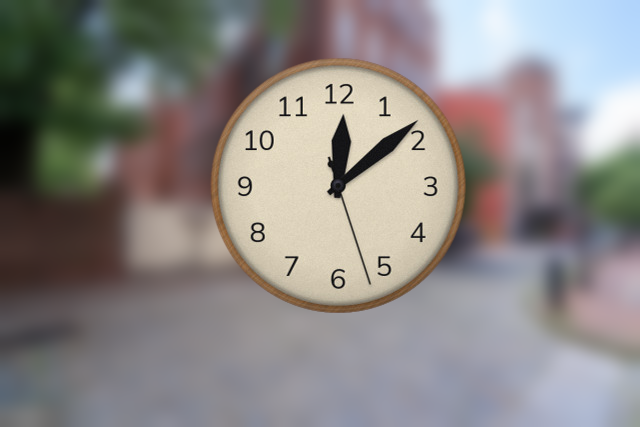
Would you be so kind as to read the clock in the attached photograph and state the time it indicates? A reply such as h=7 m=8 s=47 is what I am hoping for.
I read h=12 m=8 s=27
